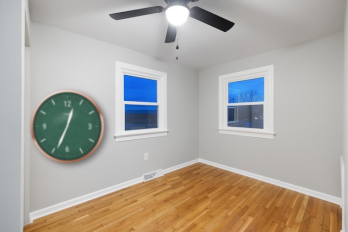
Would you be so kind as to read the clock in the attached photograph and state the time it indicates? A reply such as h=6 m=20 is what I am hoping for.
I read h=12 m=34
